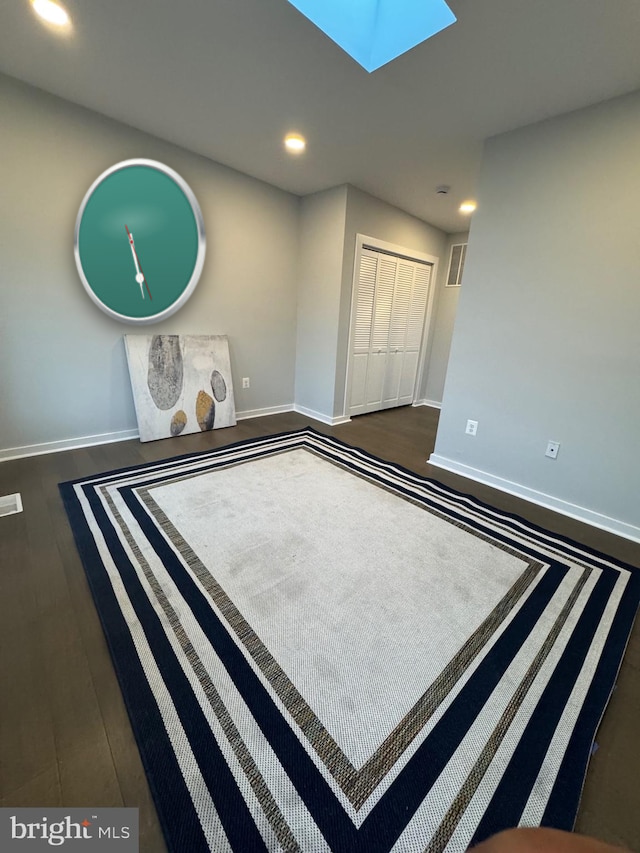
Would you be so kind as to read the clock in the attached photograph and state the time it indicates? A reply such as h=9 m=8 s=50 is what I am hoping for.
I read h=5 m=27 s=26
